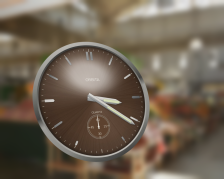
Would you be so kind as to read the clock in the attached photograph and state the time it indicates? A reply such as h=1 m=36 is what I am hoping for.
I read h=3 m=21
